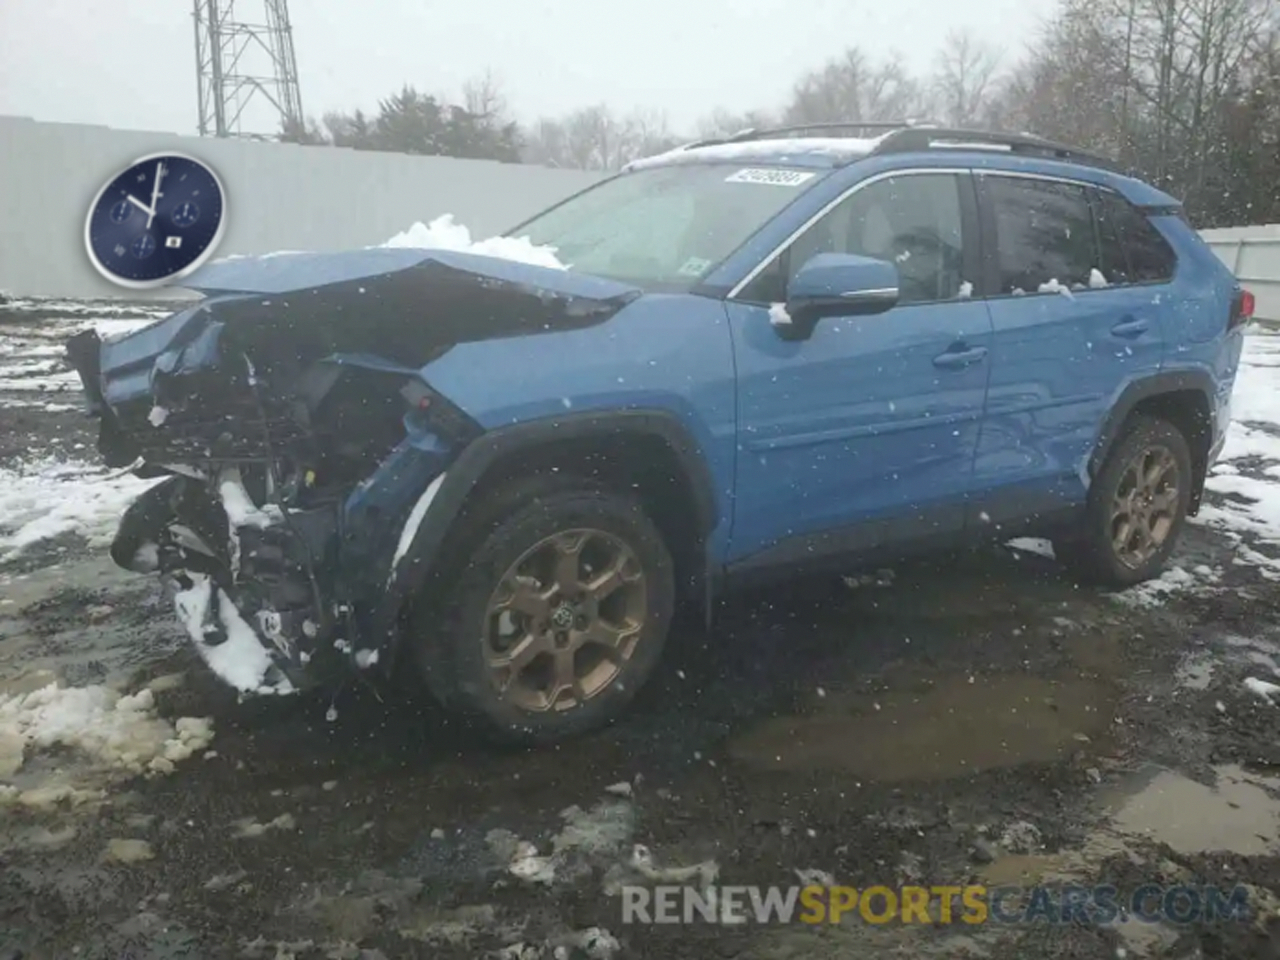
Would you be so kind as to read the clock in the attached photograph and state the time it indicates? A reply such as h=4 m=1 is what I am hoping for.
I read h=9 m=59
